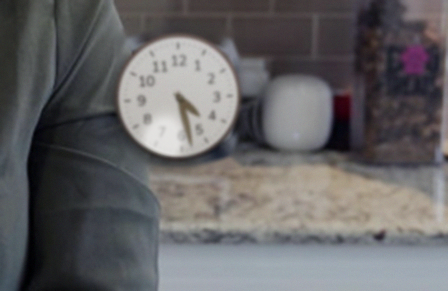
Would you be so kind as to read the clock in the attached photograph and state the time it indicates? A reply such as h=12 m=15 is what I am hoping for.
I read h=4 m=28
